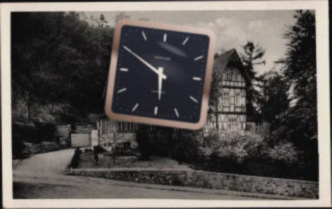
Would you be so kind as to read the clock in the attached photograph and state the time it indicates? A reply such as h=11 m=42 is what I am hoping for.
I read h=5 m=50
